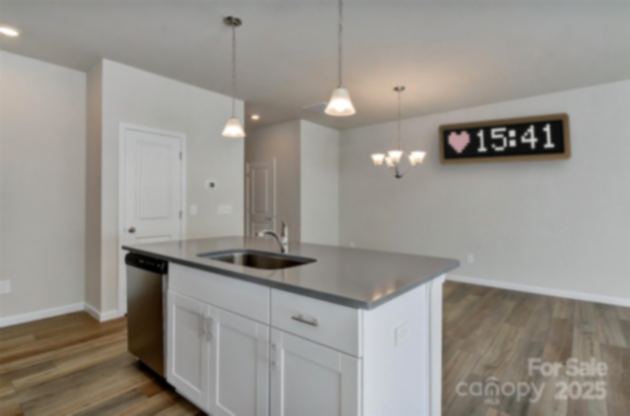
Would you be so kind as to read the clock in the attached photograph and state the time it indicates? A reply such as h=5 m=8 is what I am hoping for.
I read h=15 m=41
